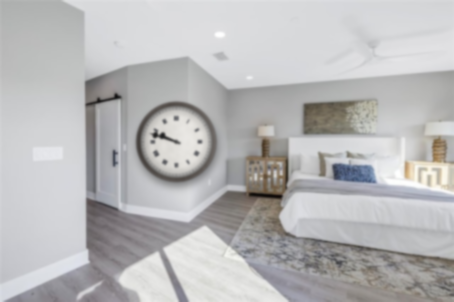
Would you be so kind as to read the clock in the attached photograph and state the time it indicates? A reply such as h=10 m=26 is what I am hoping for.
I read h=9 m=48
